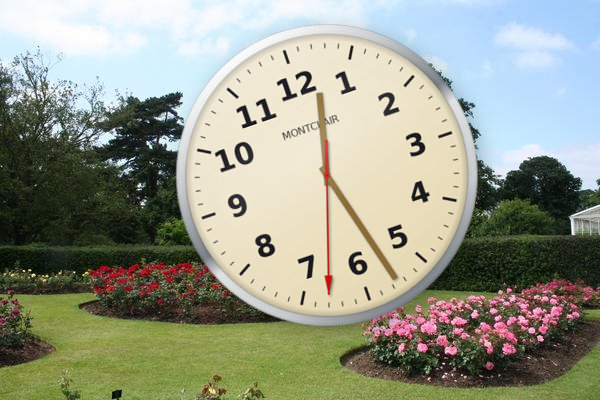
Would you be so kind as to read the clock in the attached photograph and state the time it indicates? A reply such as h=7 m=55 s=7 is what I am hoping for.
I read h=12 m=27 s=33
